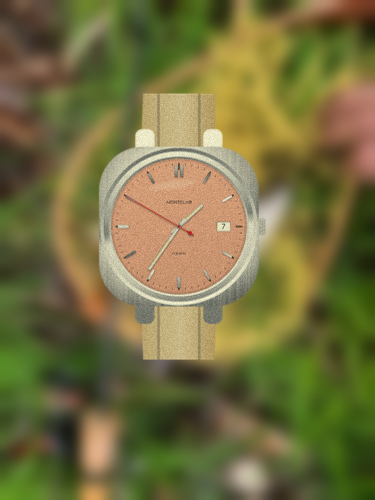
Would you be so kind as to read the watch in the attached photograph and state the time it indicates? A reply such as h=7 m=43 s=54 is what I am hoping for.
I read h=1 m=35 s=50
